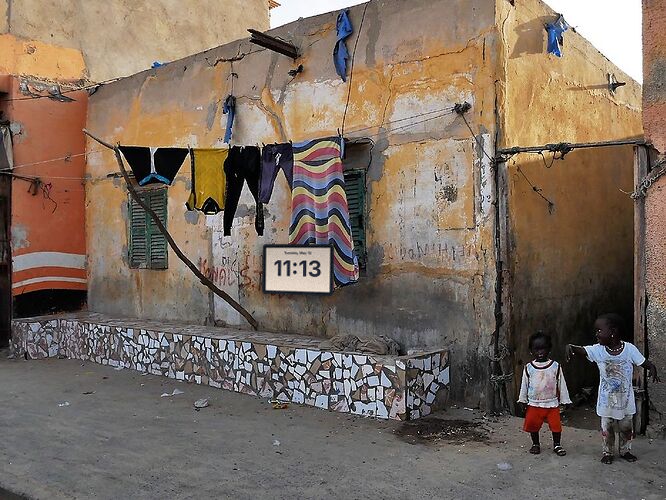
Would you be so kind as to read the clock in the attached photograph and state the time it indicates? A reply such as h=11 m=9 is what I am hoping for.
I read h=11 m=13
